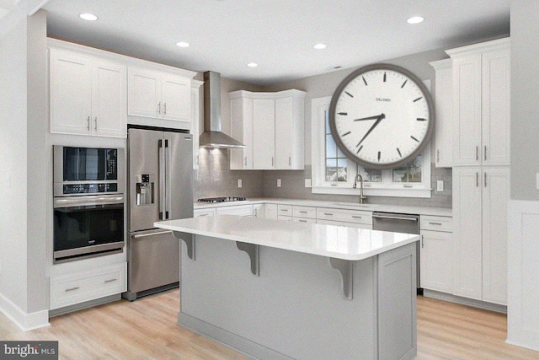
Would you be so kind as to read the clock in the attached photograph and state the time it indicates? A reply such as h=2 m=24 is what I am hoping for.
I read h=8 m=36
